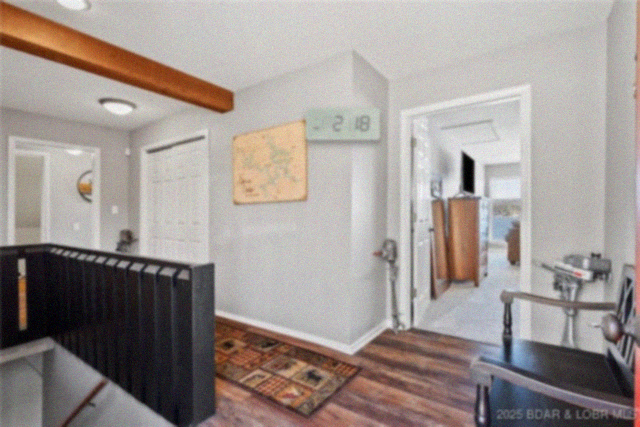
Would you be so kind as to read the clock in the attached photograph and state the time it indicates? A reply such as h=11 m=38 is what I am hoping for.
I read h=2 m=18
